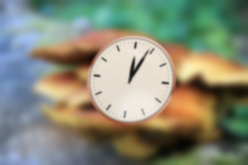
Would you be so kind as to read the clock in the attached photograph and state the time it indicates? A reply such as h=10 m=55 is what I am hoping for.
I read h=12 m=4
